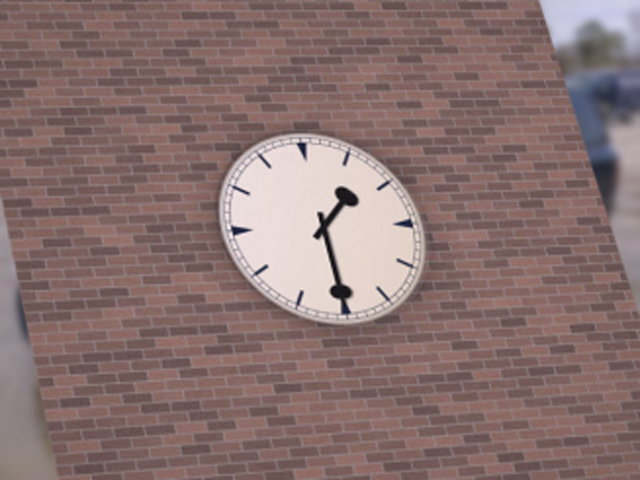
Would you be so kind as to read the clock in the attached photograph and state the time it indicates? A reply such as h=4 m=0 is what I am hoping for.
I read h=1 m=30
